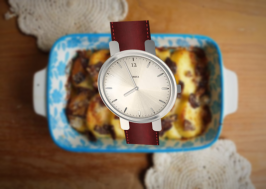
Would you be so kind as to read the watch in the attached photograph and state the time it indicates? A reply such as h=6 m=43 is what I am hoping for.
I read h=7 m=57
